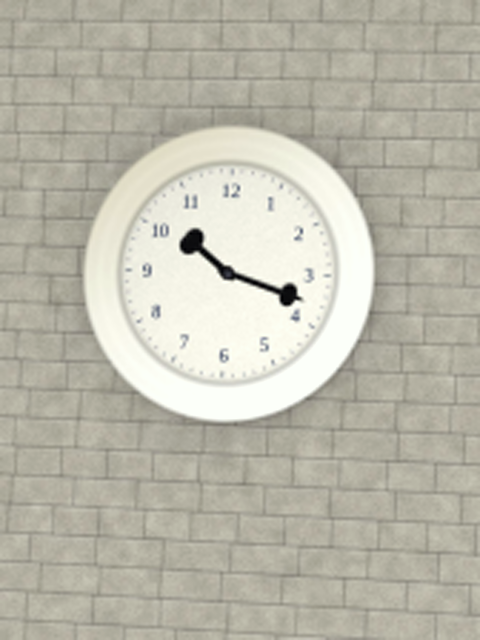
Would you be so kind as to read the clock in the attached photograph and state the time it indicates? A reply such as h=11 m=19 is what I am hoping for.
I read h=10 m=18
